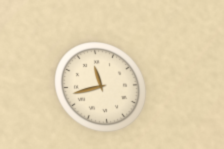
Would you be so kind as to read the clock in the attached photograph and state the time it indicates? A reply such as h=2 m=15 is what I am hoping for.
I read h=11 m=43
